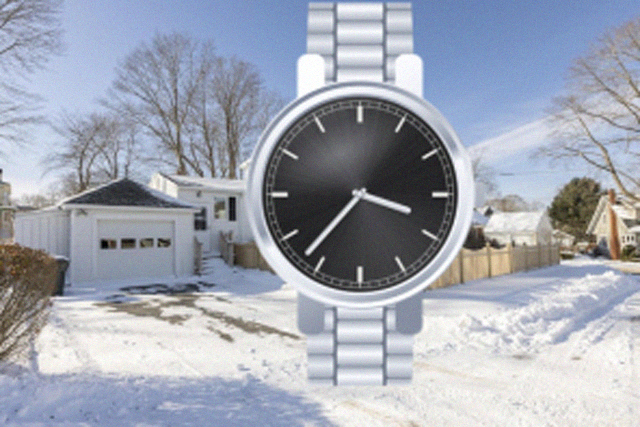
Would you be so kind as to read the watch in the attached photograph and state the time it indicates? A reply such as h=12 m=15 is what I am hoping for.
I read h=3 m=37
